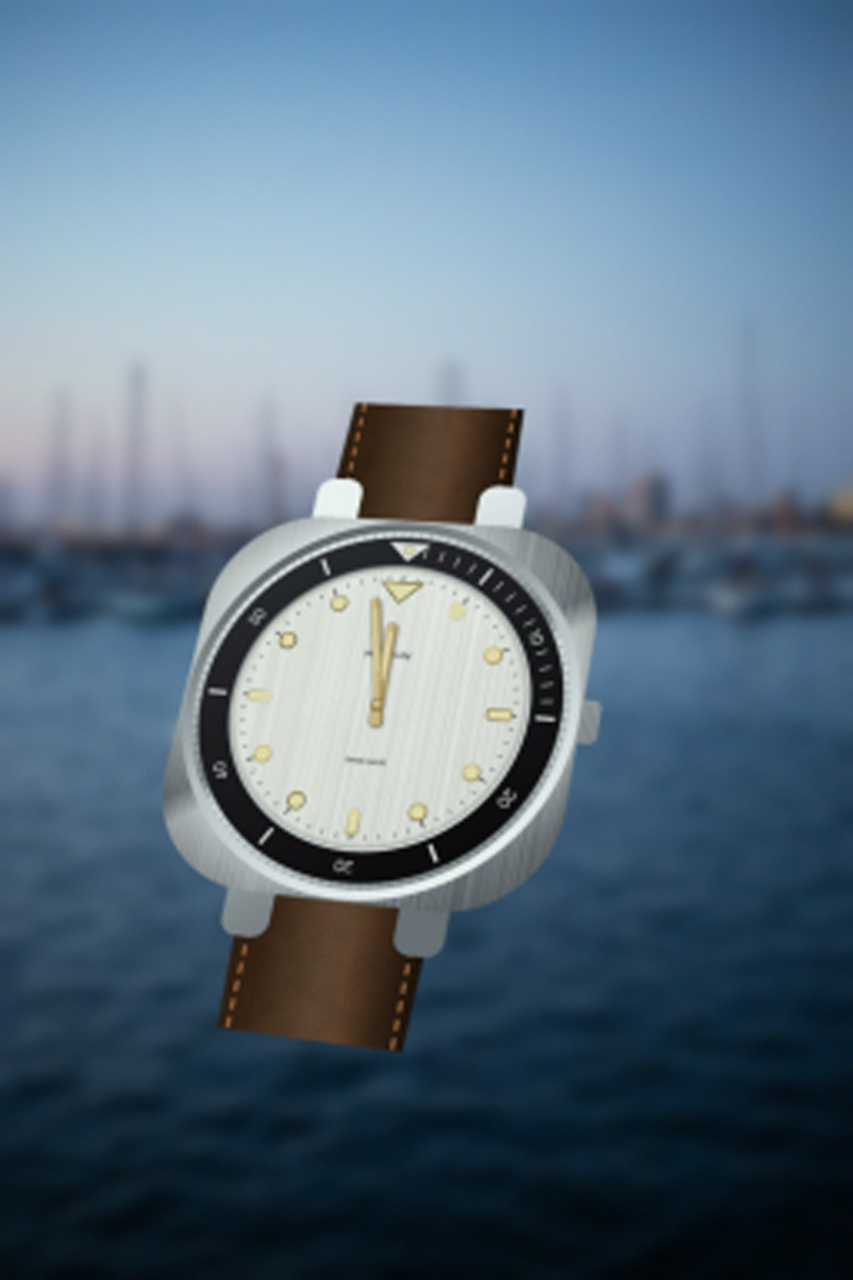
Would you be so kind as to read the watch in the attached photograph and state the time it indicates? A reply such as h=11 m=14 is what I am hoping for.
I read h=11 m=58
